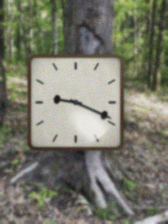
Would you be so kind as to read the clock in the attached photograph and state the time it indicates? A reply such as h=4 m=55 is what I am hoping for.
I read h=9 m=19
